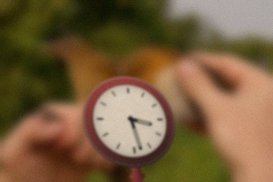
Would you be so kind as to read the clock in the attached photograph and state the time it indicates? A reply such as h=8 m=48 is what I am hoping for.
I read h=3 m=28
